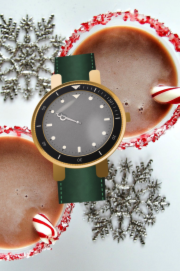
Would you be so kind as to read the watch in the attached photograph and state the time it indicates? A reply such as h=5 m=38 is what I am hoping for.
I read h=9 m=50
